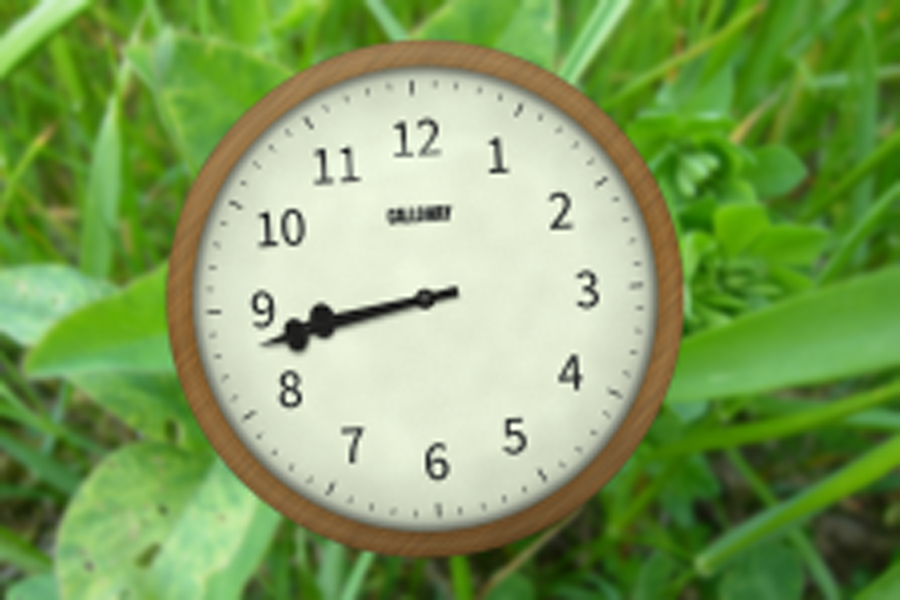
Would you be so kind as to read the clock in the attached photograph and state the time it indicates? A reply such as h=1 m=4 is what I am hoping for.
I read h=8 m=43
